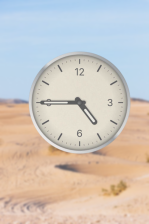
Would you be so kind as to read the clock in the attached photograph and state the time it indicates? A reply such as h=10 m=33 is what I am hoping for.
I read h=4 m=45
